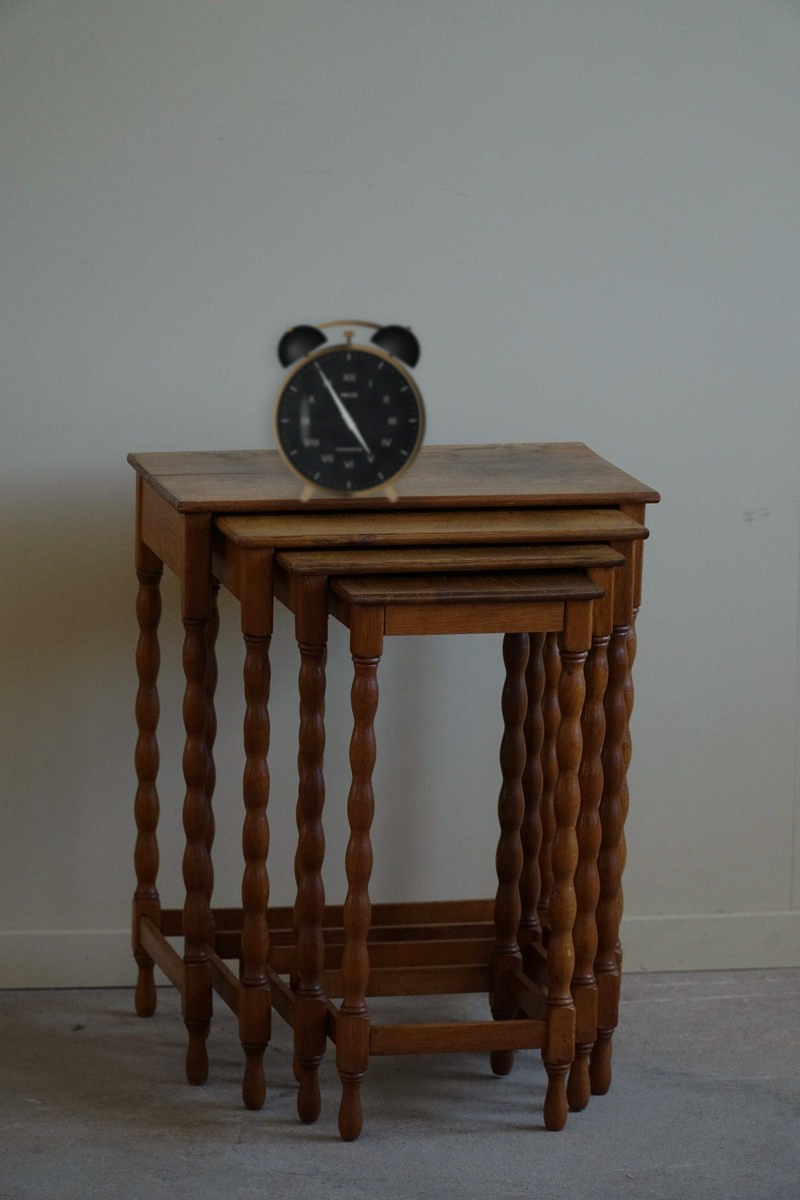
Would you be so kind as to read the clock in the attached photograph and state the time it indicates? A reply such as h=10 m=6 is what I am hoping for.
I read h=4 m=55
